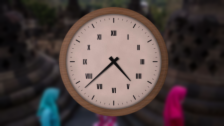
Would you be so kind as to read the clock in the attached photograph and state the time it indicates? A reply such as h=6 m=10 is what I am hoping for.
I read h=4 m=38
